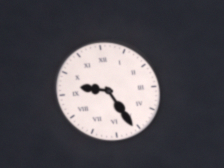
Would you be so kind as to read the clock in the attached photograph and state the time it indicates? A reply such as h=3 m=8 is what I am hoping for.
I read h=9 m=26
